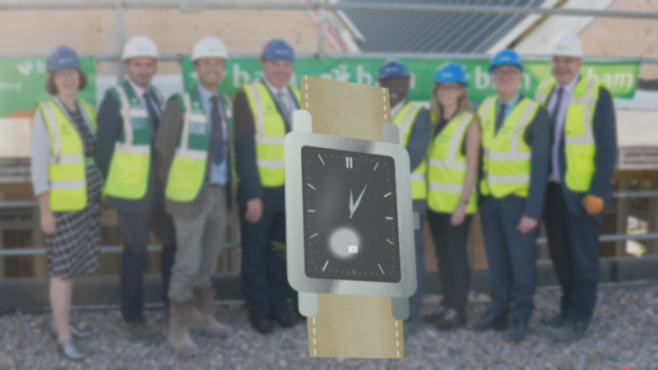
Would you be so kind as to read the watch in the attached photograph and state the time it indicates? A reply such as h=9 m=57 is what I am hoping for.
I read h=12 m=5
